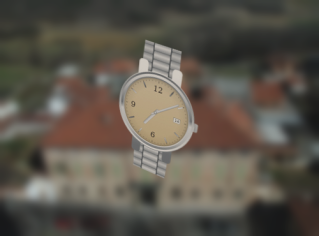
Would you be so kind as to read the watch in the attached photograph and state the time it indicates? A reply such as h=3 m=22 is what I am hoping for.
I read h=7 m=9
